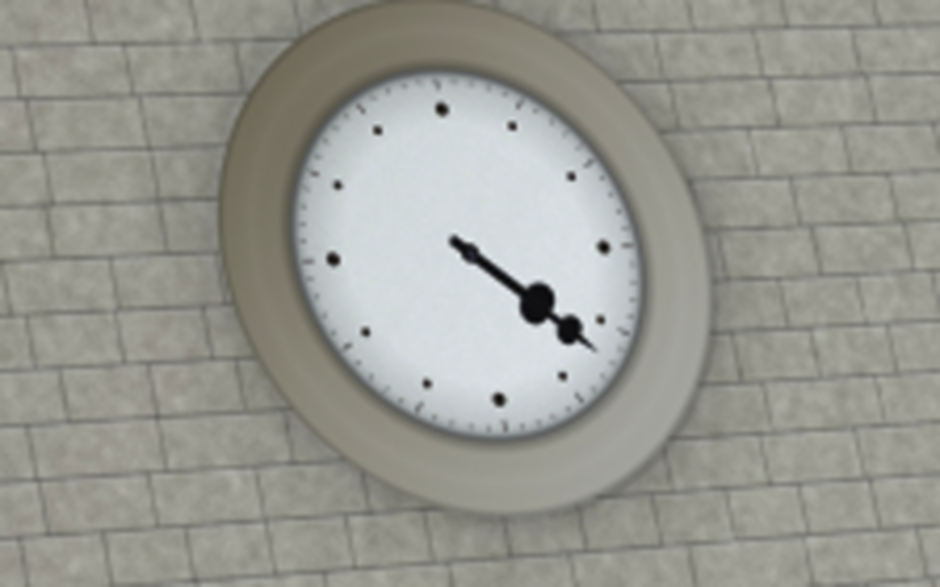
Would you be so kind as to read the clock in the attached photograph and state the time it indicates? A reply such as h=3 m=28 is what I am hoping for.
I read h=4 m=22
